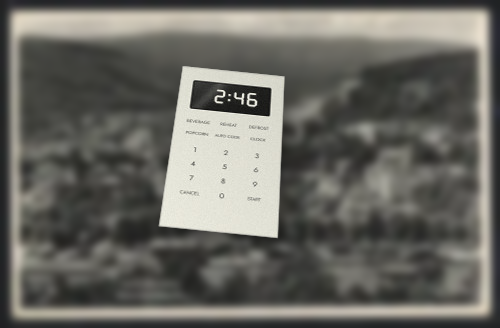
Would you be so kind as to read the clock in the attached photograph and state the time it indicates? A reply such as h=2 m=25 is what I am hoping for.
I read h=2 m=46
